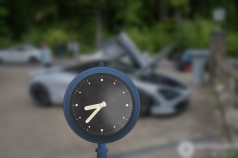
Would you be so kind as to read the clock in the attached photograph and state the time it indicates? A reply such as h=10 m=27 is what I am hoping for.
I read h=8 m=37
